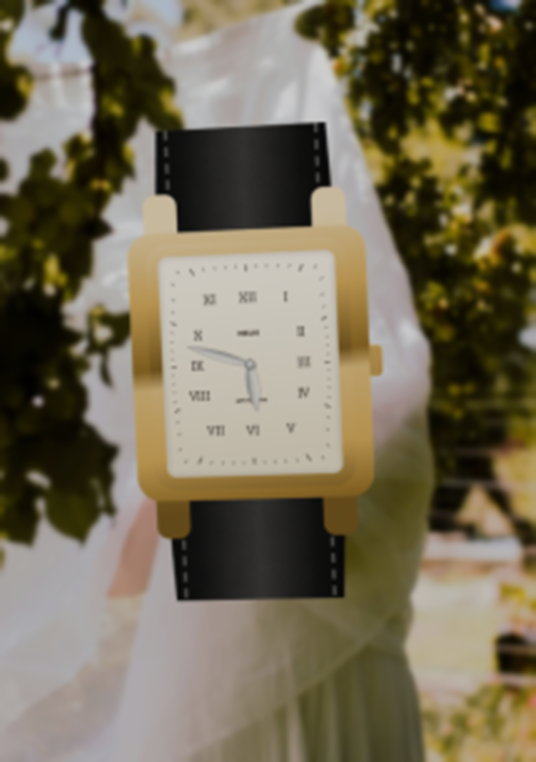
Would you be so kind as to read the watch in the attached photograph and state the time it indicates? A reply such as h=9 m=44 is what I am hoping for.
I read h=5 m=48
